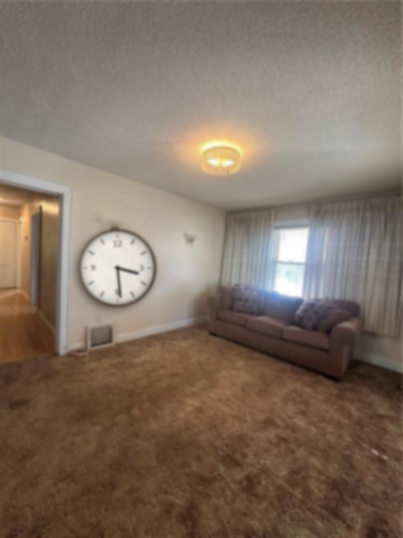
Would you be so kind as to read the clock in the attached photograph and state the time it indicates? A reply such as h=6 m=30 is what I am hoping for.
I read h=3 m=29
